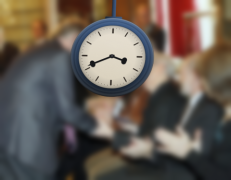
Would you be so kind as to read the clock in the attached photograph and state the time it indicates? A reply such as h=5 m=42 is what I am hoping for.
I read h=3 m=41
